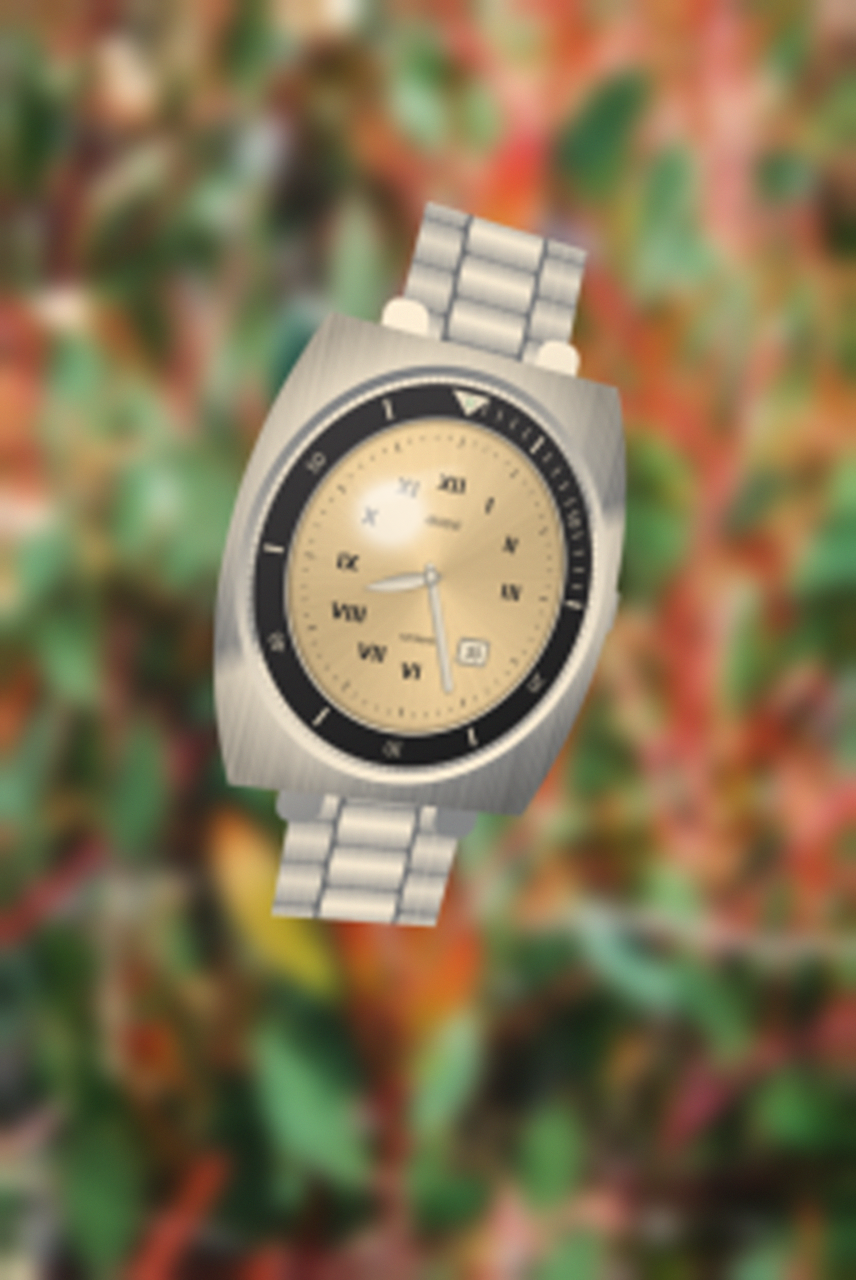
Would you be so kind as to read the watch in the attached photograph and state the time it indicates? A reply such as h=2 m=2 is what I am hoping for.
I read h=8 m=26
